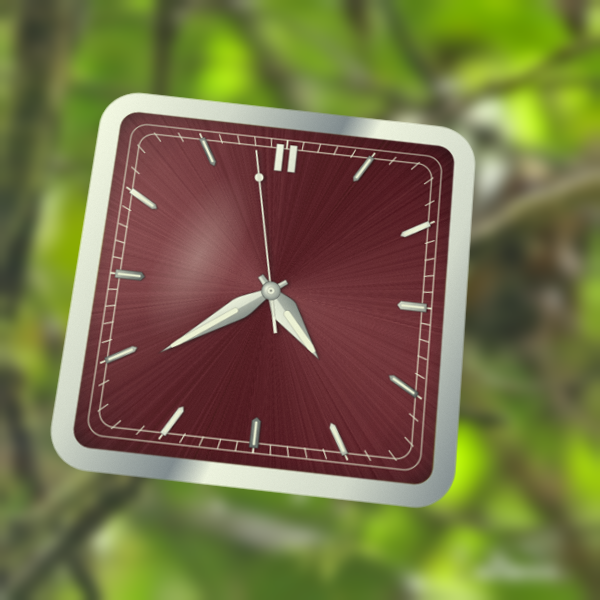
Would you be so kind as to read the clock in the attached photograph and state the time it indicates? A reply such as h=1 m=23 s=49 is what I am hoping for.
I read h=4 m=38 s=58
